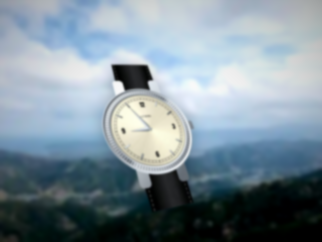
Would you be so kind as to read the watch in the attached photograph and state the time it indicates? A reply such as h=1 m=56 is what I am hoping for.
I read h=8 m=55
